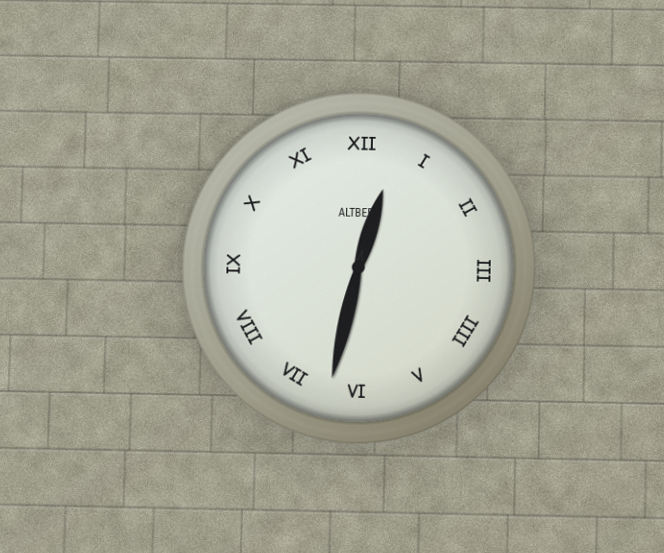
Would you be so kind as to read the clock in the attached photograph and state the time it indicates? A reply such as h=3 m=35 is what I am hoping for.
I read h=12 m=32
